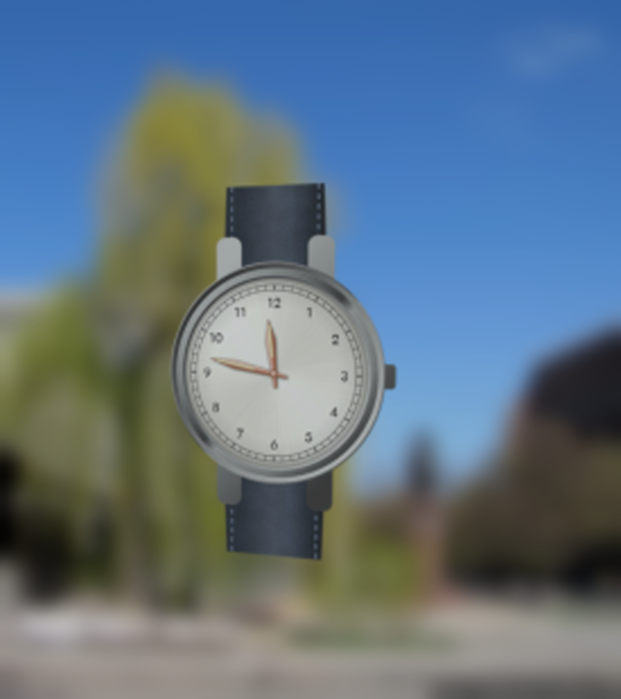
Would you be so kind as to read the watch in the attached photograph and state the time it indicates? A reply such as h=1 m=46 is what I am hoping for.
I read h=11 m=47
